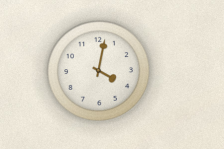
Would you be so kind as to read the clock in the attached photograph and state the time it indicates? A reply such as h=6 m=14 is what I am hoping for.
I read h=4 m=2
